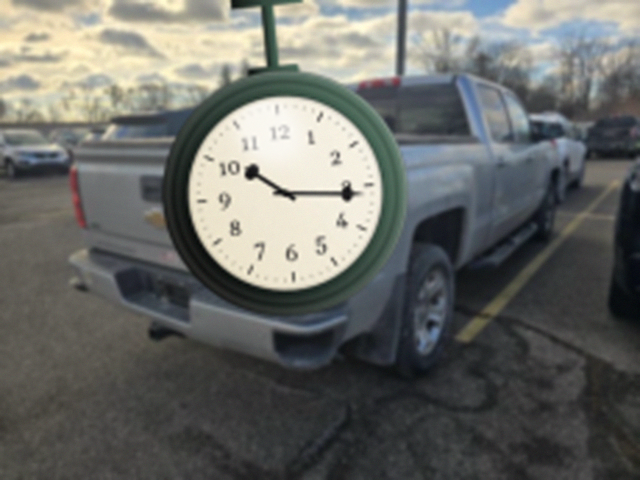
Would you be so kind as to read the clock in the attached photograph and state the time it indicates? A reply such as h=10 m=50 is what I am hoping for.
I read h=10 m=16
